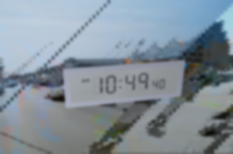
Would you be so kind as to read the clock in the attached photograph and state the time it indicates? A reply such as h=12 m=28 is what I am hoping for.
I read h=10 m=49
